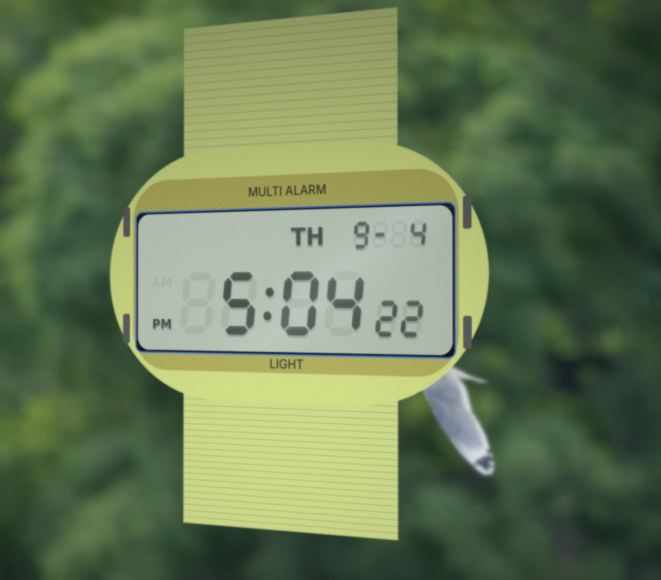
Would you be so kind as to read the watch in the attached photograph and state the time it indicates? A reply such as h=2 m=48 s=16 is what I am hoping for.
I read h=5 m=4 s=22
